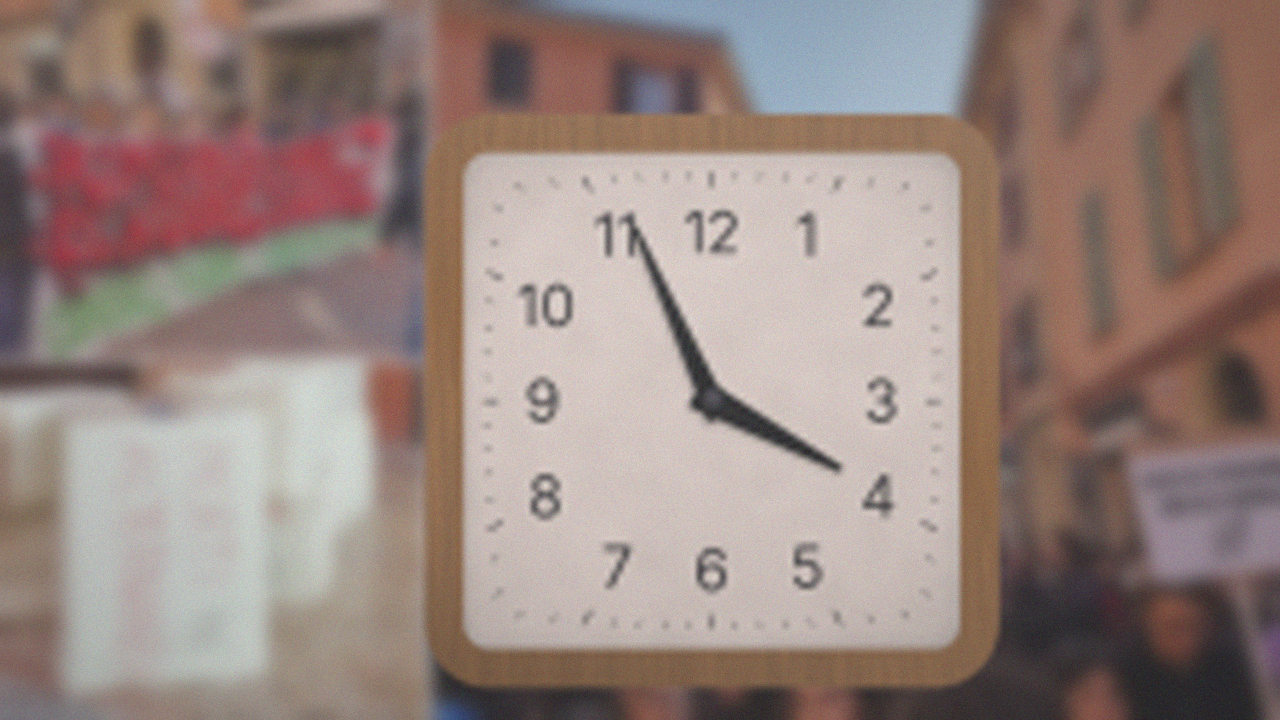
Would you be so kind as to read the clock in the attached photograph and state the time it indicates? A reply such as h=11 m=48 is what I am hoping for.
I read h=3 m=56
